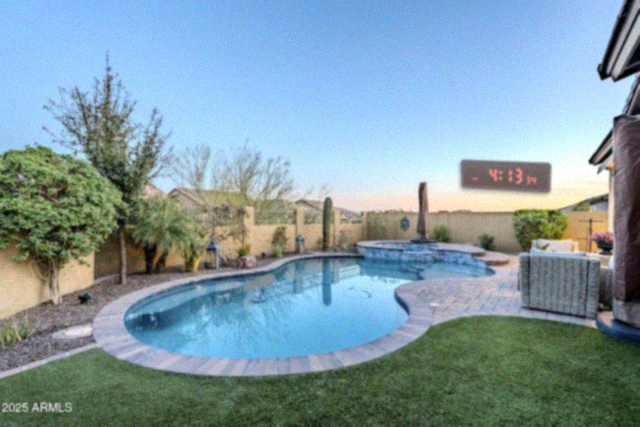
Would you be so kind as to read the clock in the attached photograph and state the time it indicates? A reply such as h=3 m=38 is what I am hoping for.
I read h=4 m=13
